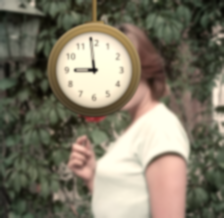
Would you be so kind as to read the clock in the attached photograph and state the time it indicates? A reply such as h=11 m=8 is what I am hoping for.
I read h=8 m=59
